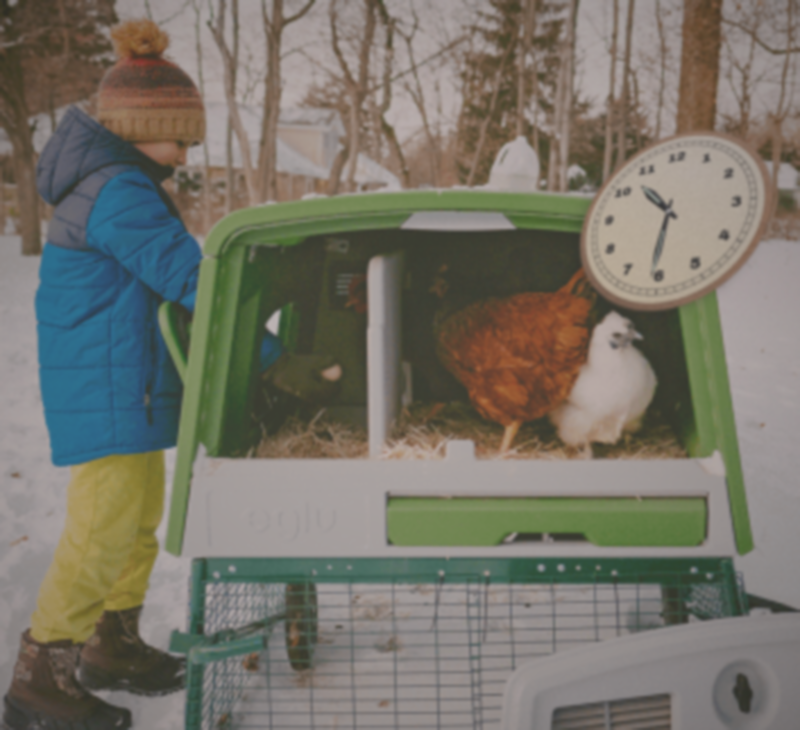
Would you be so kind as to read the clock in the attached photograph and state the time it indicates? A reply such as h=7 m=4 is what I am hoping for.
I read h=10 m=31
